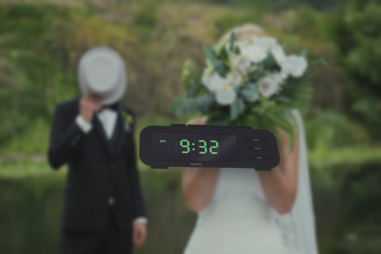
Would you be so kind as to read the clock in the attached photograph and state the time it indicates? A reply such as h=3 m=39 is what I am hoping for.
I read h=9 m=32
